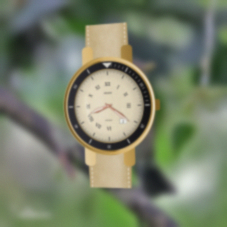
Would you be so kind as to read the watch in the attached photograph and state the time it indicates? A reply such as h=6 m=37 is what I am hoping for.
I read h=8 m=21
